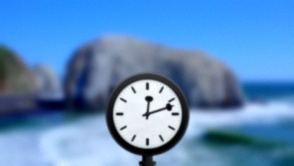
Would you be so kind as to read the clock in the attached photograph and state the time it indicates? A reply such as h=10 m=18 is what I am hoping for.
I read h=12 m=12
